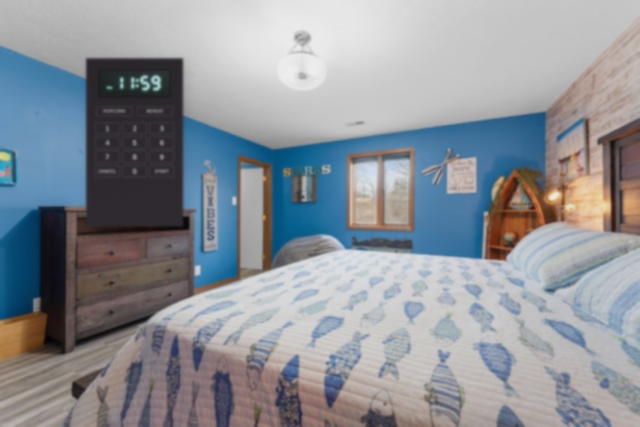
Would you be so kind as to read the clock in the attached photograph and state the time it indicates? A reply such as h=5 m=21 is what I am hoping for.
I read h=11 m=59
